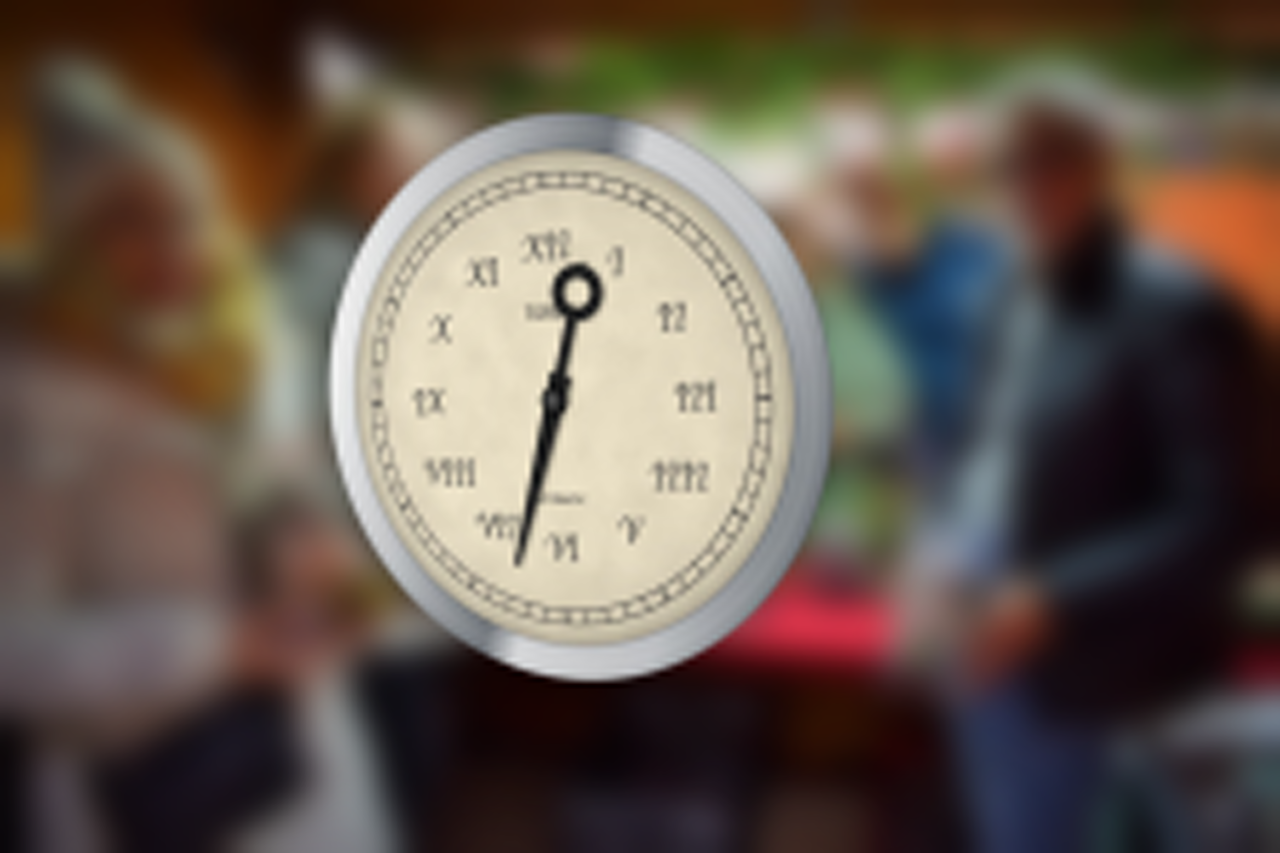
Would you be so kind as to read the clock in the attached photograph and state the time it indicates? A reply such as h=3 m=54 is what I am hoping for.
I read h=12 m=33
